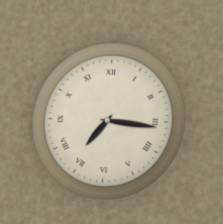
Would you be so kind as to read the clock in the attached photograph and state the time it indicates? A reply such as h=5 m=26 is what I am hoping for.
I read h=7 m=16
